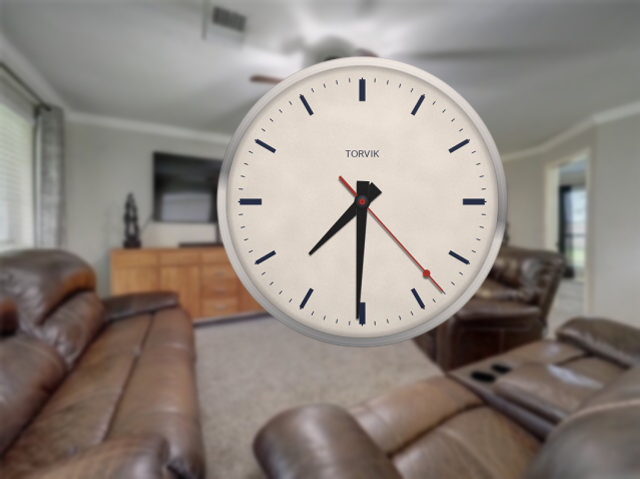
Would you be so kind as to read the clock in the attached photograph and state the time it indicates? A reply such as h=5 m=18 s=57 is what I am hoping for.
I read h=7 m=30 s=23
